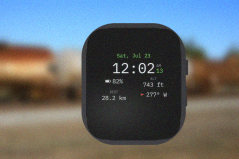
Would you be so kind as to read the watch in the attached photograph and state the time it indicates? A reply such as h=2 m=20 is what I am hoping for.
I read h=12 m=2
